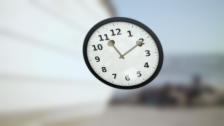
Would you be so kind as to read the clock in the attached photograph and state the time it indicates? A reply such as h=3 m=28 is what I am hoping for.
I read h=11 m=10
